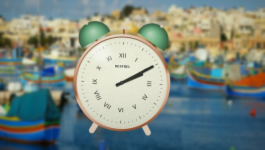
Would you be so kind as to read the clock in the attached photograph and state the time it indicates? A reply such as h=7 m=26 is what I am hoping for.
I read h=2 m=10
